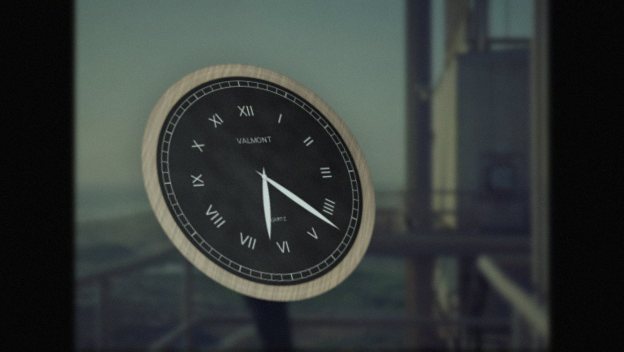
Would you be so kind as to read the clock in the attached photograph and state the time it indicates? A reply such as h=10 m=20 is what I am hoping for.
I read h=6 m=22
